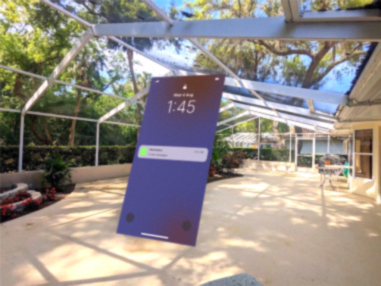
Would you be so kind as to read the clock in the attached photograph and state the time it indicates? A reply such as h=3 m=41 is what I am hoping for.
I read h=1 m=45
